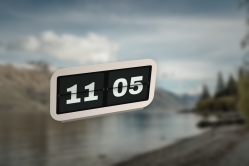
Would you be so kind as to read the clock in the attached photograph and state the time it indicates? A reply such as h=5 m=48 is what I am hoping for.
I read h=11 m=5
